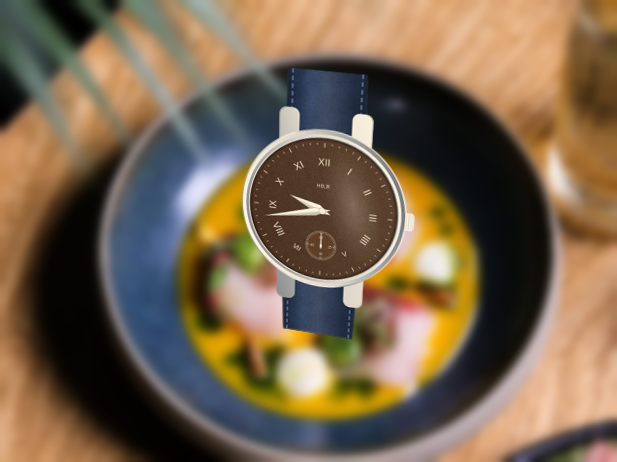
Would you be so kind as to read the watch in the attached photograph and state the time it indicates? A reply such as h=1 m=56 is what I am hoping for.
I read h=9 m=43
